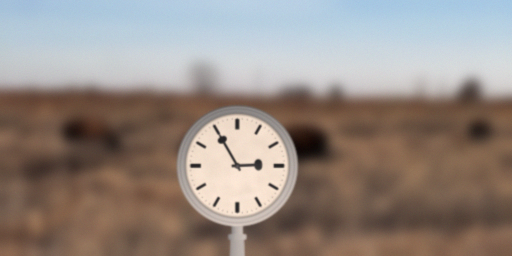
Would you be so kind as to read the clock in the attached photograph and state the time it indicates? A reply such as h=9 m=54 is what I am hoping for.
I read h=2 m=55
